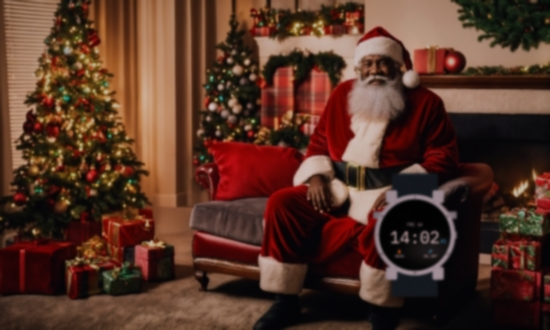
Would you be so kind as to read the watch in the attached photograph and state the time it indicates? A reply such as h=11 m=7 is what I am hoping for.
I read h=14 m=2
